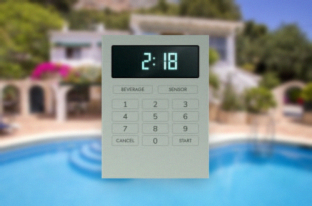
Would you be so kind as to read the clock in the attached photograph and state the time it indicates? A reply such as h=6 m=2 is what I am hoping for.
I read h=2 m=18
